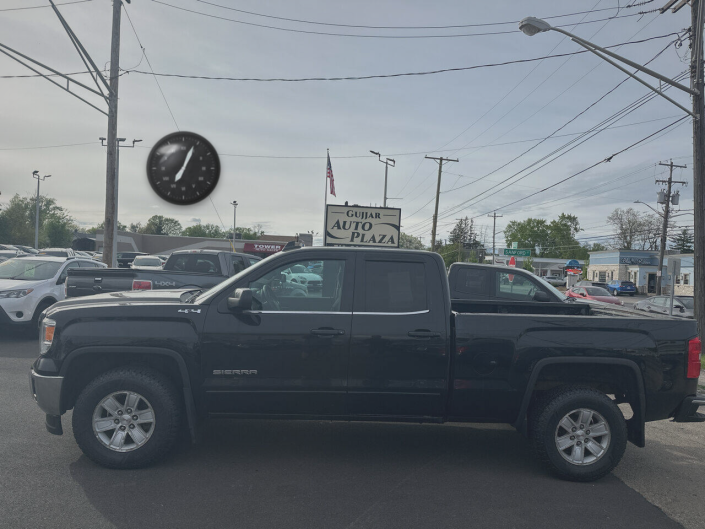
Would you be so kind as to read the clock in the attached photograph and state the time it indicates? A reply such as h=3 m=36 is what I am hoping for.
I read h=7 m=4
